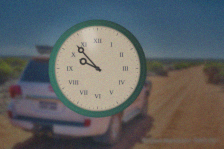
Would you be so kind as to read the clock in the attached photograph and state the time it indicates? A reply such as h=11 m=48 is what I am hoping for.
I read h=9 m=53
